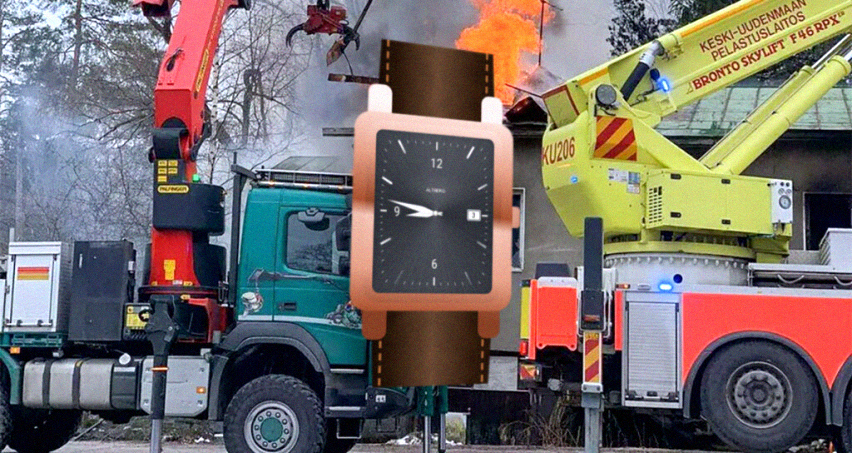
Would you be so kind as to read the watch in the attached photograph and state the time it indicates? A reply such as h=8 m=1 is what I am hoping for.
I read h=8 m=47
